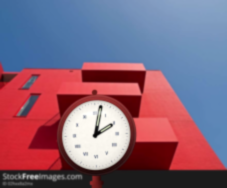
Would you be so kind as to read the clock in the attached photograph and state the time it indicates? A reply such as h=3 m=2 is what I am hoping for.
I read h=2 m=2
